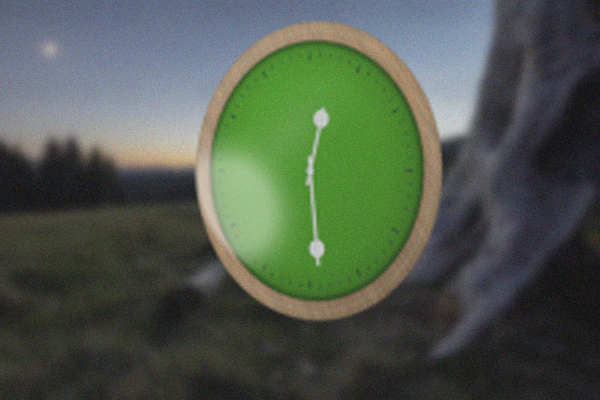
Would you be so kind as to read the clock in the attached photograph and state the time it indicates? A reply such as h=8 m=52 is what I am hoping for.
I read h=12 m=29
